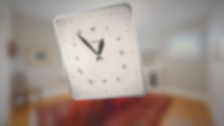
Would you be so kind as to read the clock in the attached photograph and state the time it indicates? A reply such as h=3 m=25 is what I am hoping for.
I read h=12 m=54
